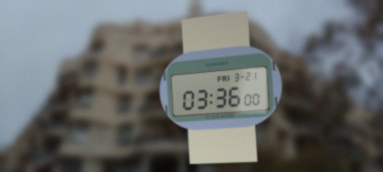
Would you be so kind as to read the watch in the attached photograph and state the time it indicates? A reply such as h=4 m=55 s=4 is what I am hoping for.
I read h=3 m=36 s=0
